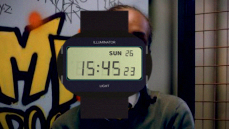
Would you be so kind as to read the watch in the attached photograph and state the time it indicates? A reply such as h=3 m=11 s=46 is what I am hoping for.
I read h=15 m=45 s=23
